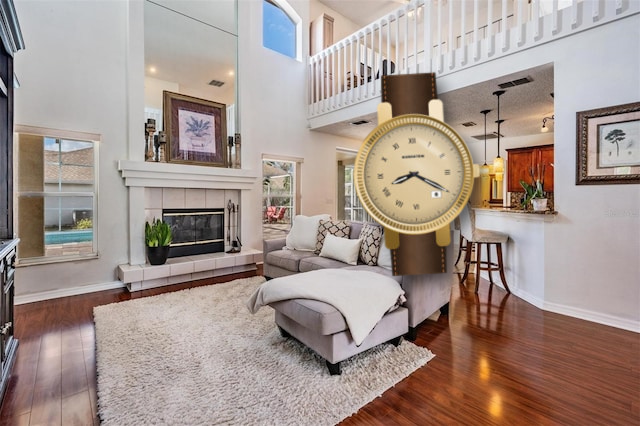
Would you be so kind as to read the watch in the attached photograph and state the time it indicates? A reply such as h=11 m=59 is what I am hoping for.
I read h=8 m=20
